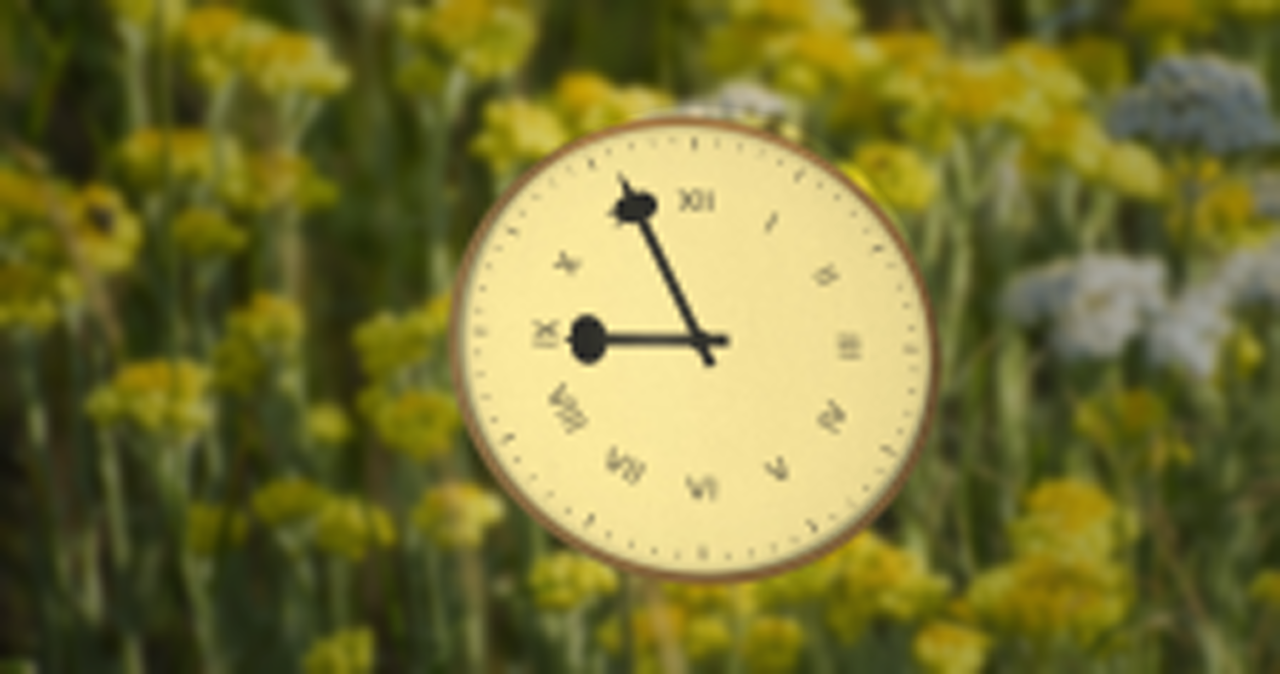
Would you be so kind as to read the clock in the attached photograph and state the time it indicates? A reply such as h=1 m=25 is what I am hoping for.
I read h=8 m=56
